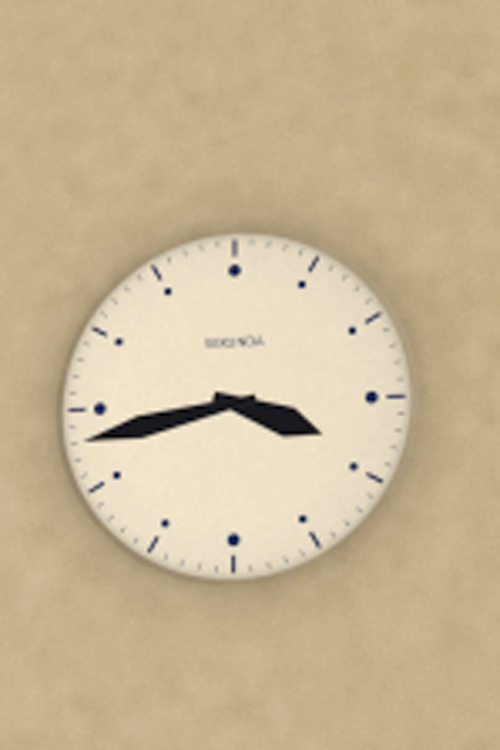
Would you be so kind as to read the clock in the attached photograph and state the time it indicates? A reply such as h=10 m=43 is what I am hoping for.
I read h=3 m=43
